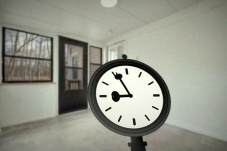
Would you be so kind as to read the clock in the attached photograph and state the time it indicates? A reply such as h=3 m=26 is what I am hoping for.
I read h=8 m=56
